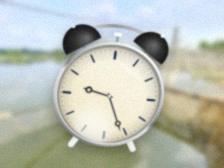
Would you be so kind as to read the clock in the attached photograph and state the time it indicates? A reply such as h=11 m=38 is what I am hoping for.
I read h=9 m=26
